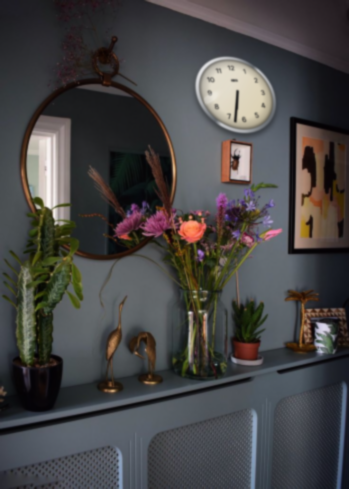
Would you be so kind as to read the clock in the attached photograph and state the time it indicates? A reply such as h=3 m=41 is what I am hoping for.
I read h=6 m=33
